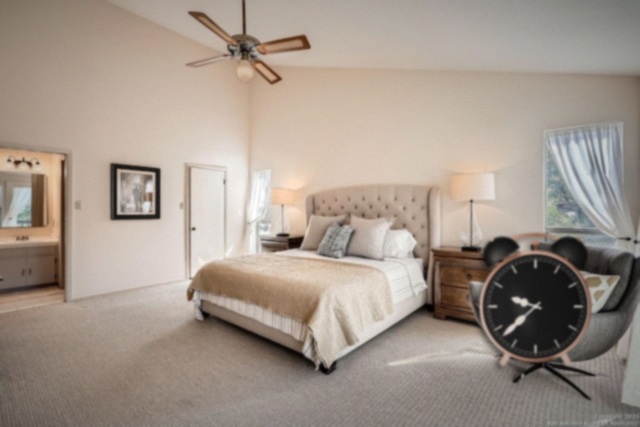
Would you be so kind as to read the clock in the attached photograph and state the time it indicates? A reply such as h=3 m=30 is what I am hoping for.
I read h=9 m=38
